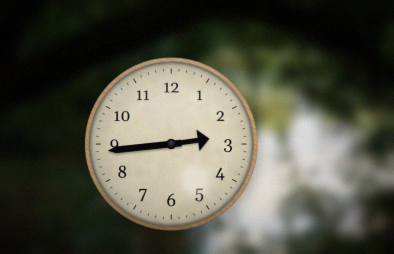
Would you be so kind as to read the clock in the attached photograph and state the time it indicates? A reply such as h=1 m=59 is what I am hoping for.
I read h=2 m=44
